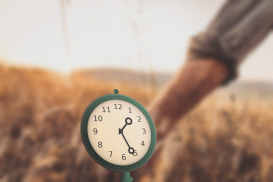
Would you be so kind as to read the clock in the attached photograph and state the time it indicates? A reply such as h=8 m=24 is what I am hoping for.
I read h=1 m=26
